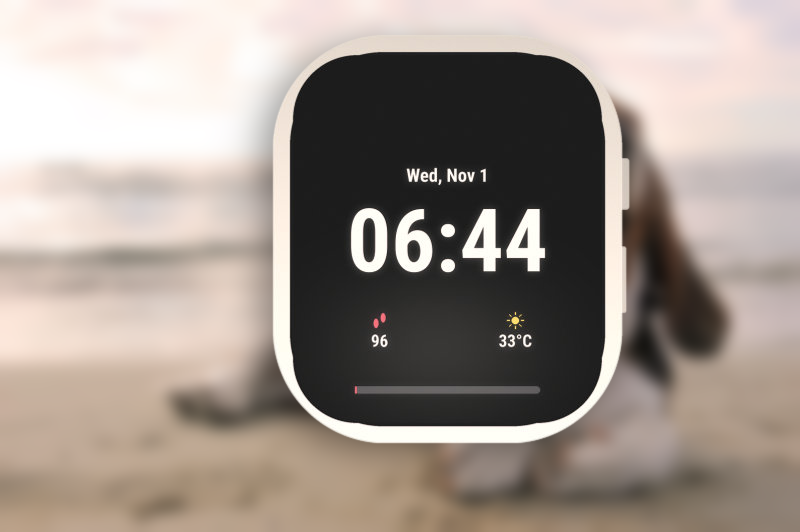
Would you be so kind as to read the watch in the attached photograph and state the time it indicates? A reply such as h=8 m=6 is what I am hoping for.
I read h=6 m=44
